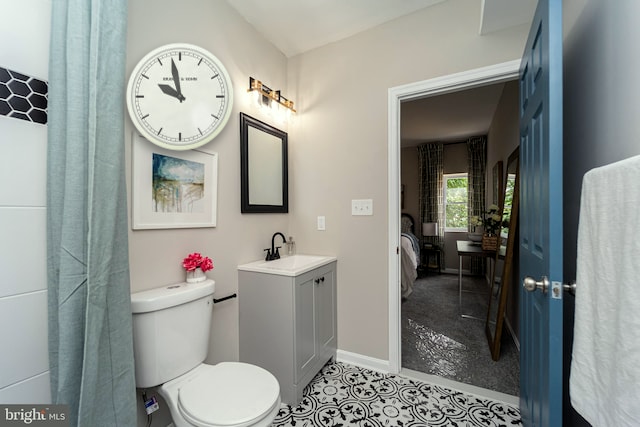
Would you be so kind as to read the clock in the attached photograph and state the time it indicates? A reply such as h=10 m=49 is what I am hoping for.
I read h=9 m=58
